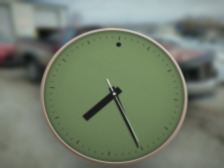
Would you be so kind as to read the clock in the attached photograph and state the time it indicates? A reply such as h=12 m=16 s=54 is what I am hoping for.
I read h=7 m=25 s=25
